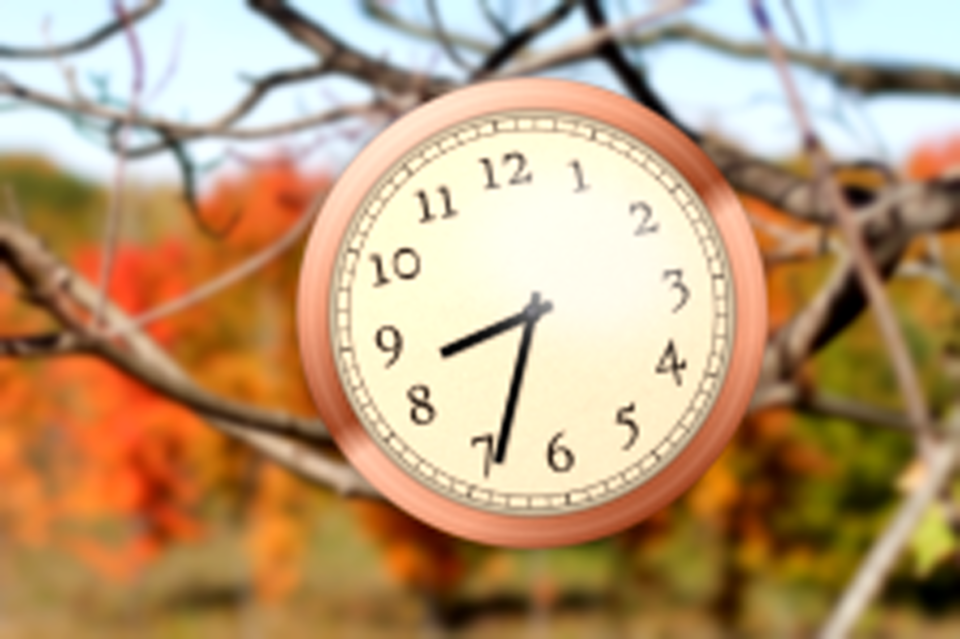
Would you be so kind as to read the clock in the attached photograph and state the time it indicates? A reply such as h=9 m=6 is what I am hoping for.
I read h=8 m=34
